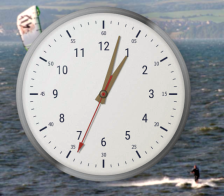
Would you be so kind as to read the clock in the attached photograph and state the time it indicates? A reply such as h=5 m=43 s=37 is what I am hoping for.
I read h=1 m=2 s=34
